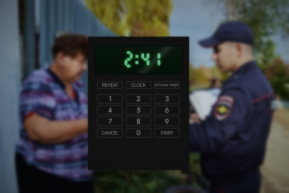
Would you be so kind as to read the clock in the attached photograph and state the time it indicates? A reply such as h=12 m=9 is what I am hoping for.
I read h=2 m=41
